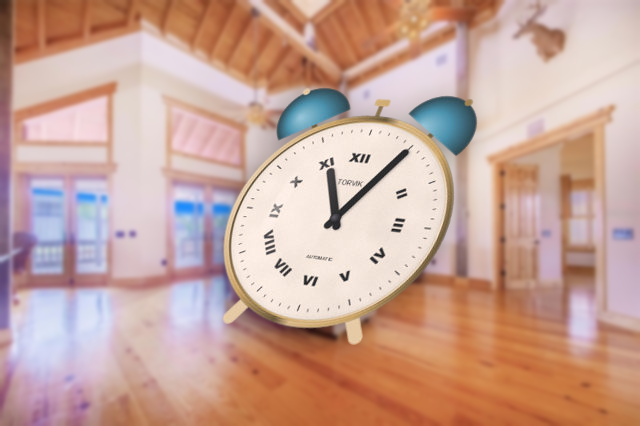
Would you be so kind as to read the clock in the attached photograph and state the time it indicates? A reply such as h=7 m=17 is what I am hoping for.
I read h=11 m=5
